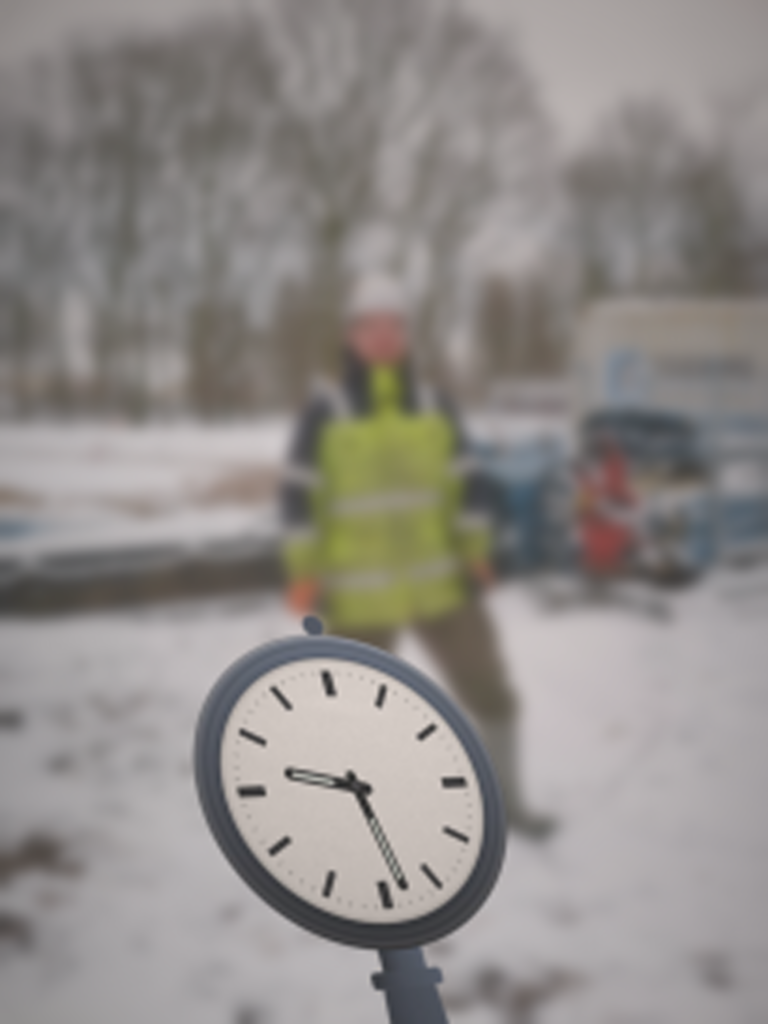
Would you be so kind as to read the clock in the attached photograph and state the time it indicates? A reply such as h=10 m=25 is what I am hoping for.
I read h=9 m=28
